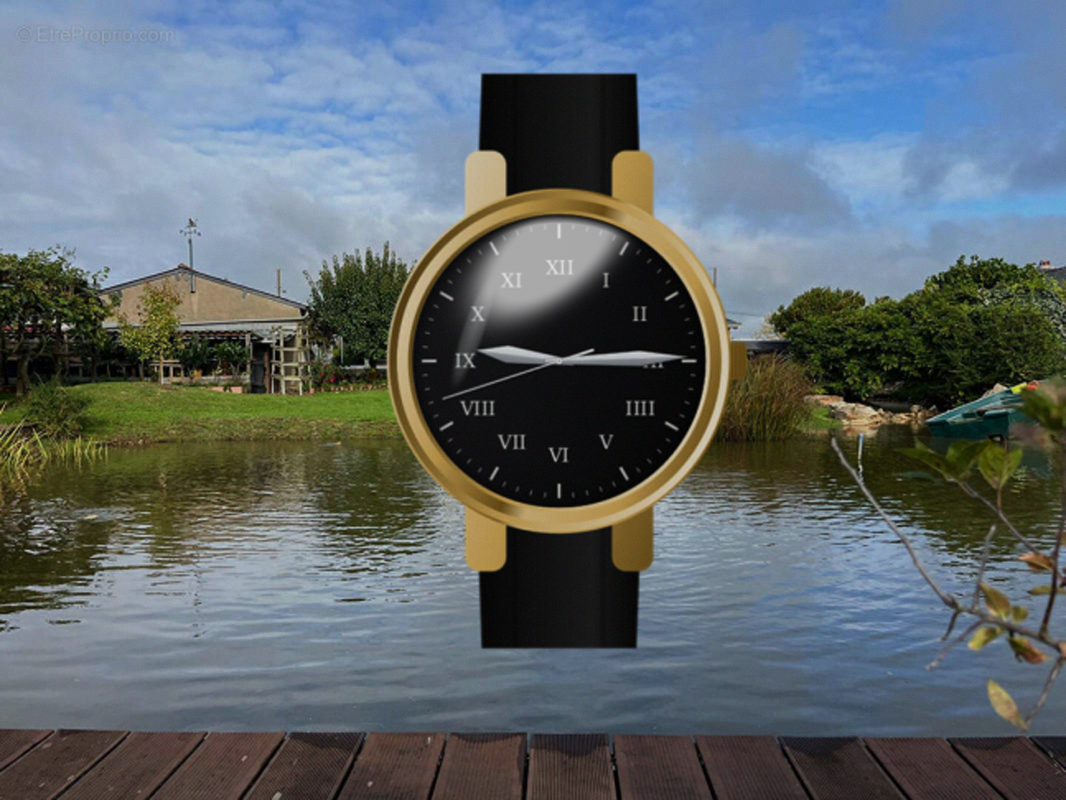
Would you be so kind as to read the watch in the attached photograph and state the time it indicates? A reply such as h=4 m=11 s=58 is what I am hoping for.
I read h=9 m=14 s=42
